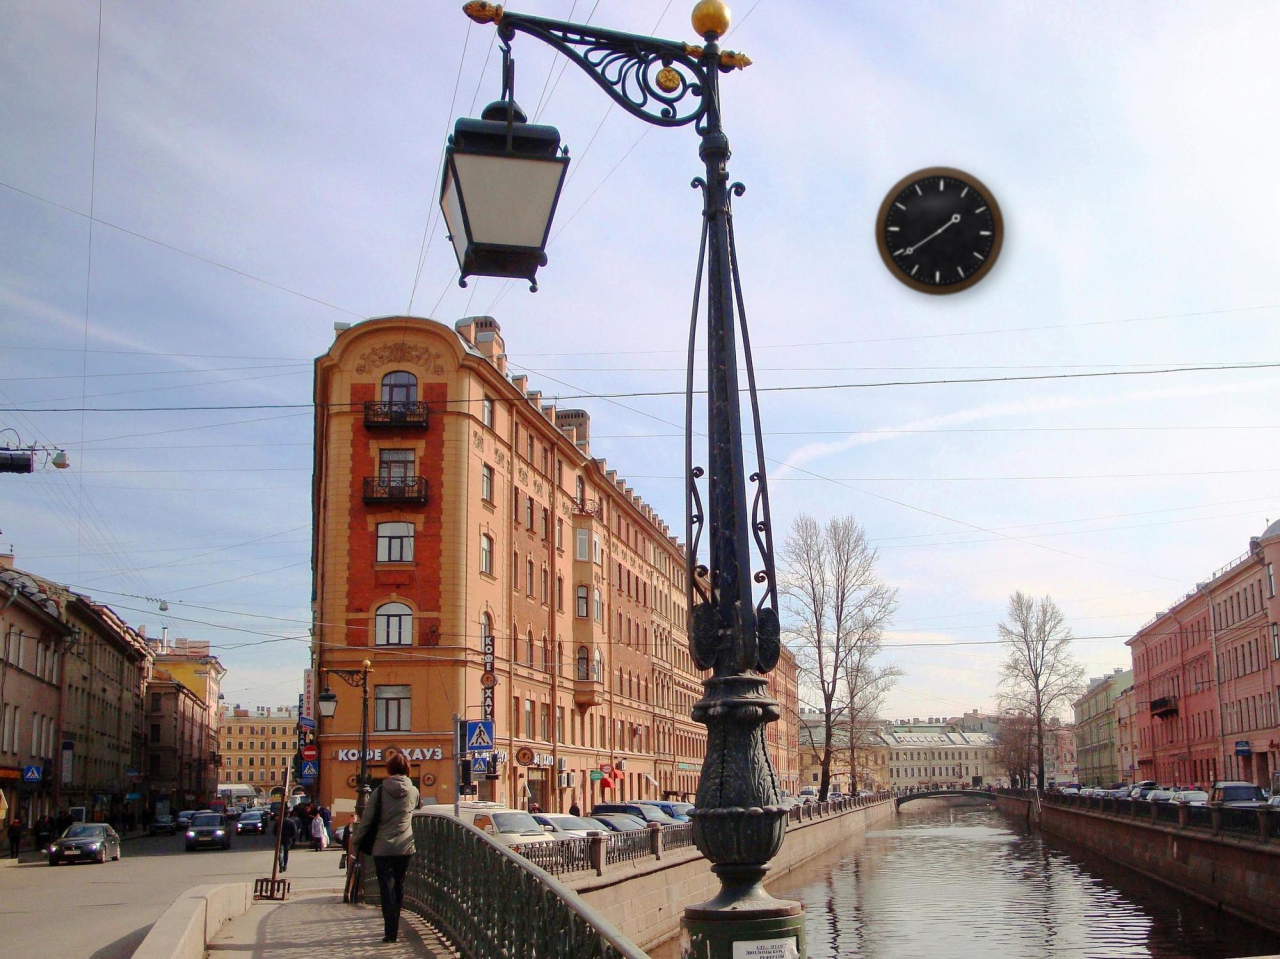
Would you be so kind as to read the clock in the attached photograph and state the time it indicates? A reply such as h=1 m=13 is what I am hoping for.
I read h=1 m=39
